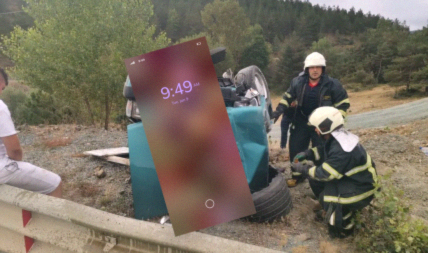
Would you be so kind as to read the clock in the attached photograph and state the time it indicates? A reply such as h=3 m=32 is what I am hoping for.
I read h=9 m=49
